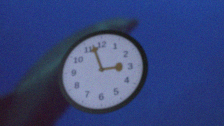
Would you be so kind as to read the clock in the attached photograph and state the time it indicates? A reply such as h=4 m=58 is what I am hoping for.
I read h=2 m=57
